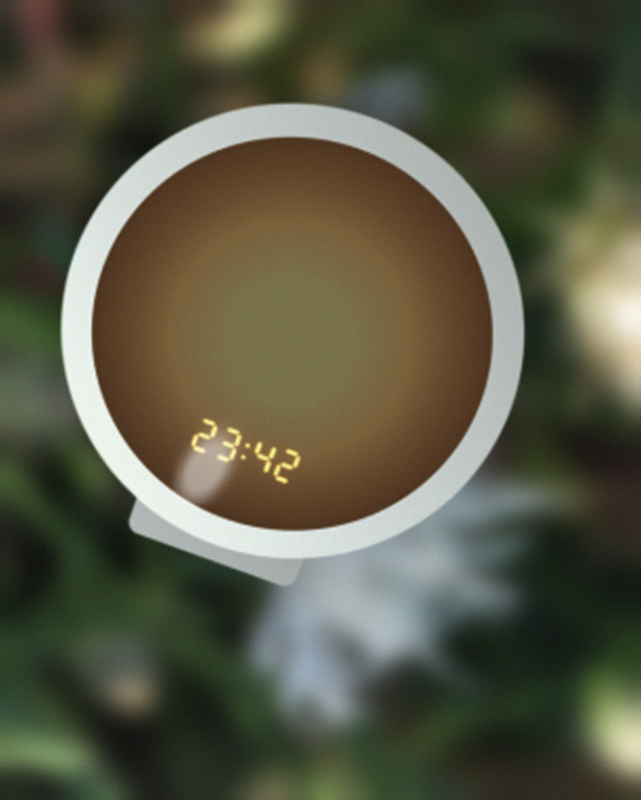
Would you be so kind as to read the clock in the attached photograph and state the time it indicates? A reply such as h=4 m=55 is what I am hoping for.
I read h=23 m=42
